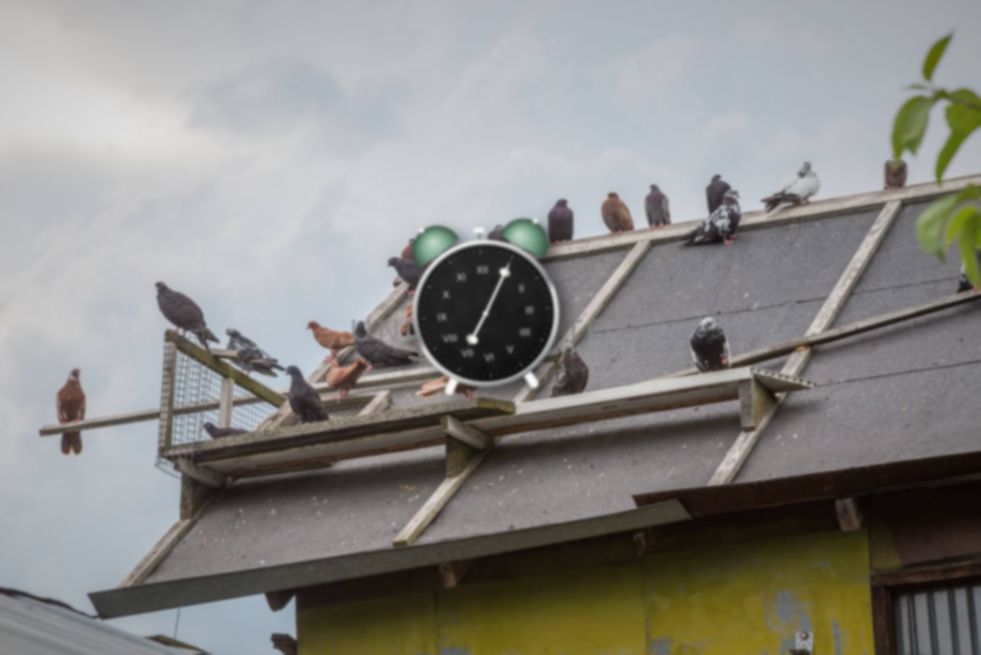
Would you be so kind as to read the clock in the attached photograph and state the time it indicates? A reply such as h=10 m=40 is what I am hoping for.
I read h=7 m=5
